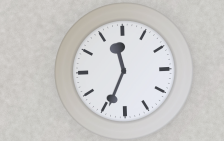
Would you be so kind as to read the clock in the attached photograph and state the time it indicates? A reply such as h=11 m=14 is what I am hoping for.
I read h=11 m=34
